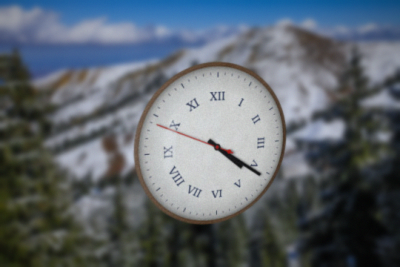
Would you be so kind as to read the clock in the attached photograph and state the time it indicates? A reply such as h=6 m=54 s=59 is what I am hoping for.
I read h=4 m=20 s=49
